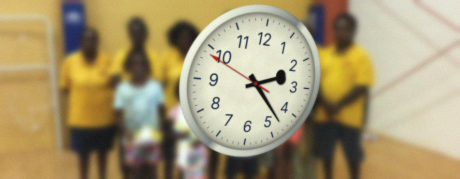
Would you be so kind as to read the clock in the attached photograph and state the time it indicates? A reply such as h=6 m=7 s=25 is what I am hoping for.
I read h=2 m=22 s=49
